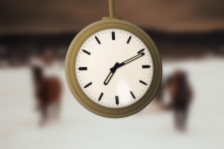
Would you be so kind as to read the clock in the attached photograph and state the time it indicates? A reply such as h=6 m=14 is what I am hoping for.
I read h=7 m=11
